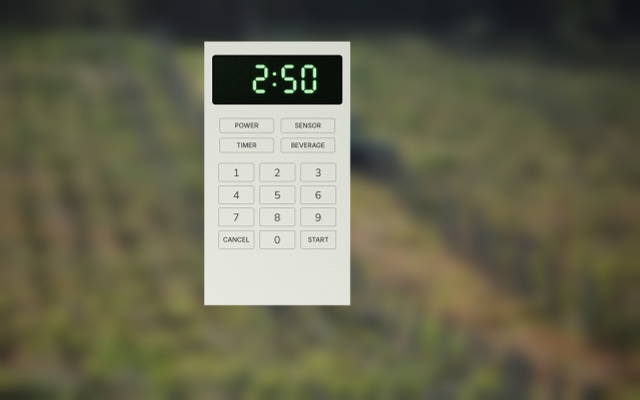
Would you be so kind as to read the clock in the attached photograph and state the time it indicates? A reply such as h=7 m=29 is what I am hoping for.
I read h=2 m=50
